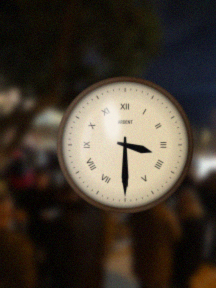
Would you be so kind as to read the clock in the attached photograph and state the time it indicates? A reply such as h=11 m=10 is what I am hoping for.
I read h=3 m=30
